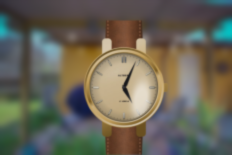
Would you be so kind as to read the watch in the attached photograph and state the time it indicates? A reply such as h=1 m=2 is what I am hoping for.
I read h=5 m=4
